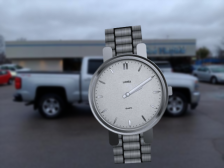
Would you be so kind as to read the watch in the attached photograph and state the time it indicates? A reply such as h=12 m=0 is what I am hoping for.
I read h=2 m=10
